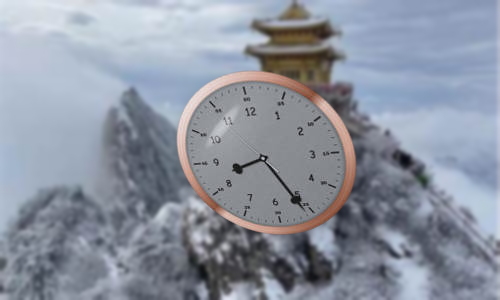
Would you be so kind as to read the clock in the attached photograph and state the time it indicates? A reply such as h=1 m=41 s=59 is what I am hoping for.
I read h=8 m=25 s=54
